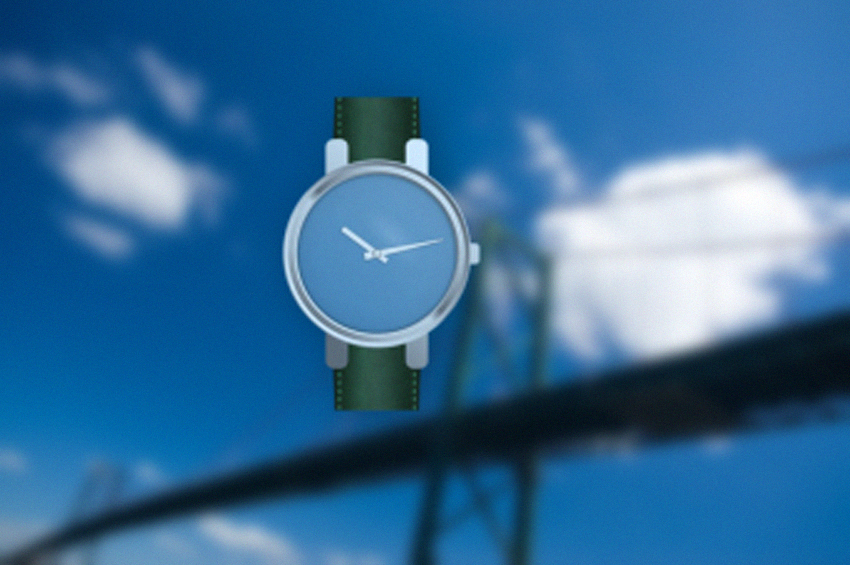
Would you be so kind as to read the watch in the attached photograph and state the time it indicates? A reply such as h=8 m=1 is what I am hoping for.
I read h=10 m=13
